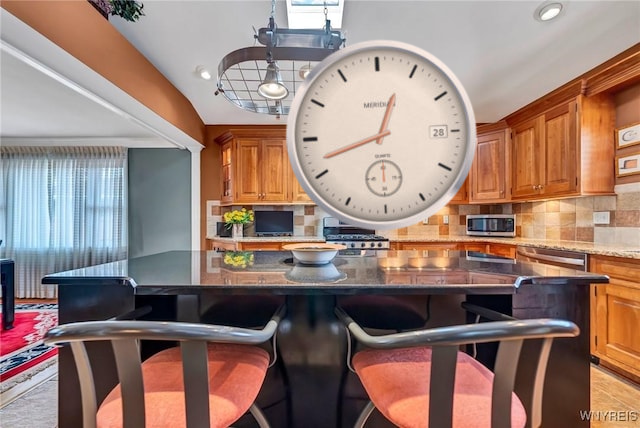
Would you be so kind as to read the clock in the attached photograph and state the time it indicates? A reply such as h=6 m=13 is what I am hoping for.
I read h=12 m=42
